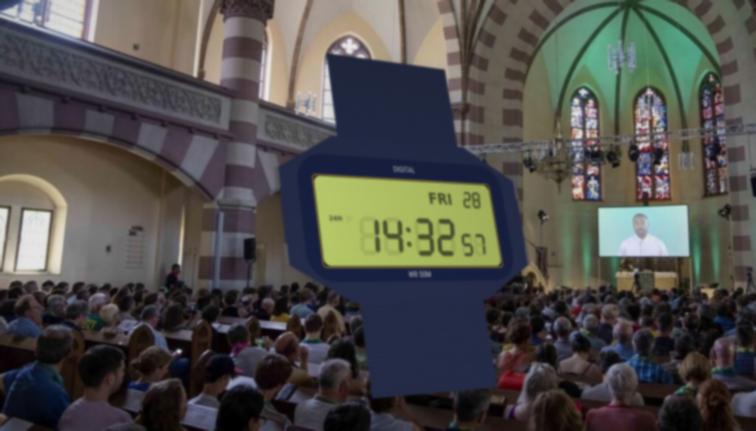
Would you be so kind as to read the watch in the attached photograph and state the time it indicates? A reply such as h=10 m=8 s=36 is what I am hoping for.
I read h=14 m=32 s=57
